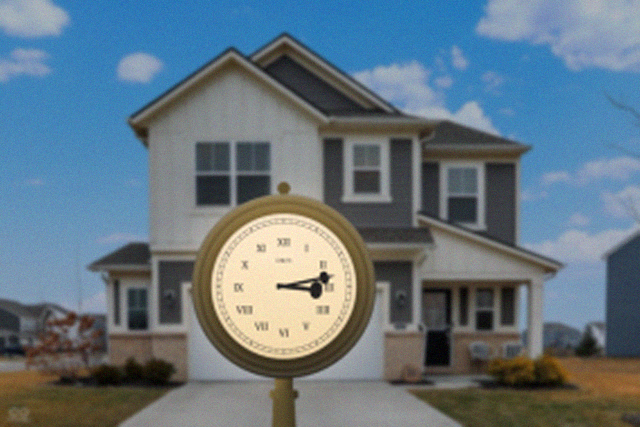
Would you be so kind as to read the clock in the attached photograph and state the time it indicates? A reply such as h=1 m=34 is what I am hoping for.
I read h=3 m=13
